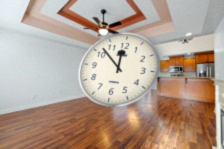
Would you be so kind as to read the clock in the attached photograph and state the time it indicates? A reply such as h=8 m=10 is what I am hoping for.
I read h=11 m=52
